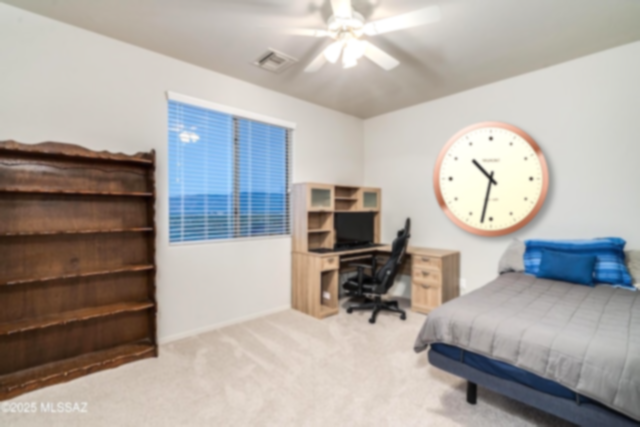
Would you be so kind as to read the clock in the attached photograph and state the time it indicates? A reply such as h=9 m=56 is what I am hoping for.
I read h=10 m=32
